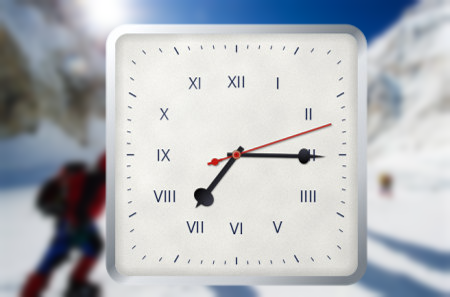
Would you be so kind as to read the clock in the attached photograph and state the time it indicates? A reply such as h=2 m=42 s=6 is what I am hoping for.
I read h=7 m=15 s=12
